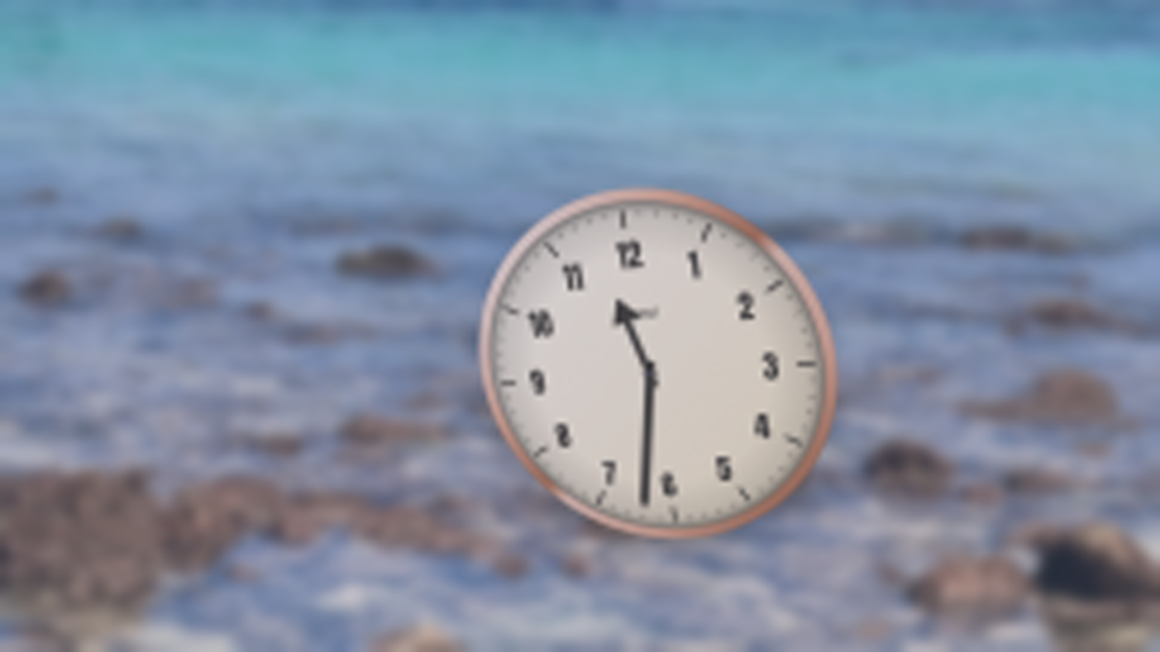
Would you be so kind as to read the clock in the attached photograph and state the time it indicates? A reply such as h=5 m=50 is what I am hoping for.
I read h=11 m=32
